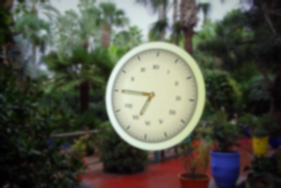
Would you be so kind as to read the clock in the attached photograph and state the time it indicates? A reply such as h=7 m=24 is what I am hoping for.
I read h=6 m=45
